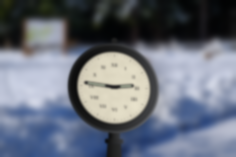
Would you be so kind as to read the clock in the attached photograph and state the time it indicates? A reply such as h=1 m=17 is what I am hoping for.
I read h=2 m=46
